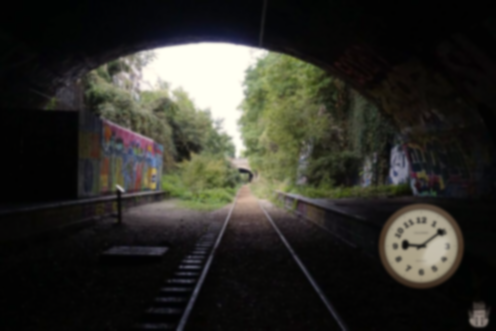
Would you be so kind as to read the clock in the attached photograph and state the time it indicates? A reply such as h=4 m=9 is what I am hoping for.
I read h=9 m=9
